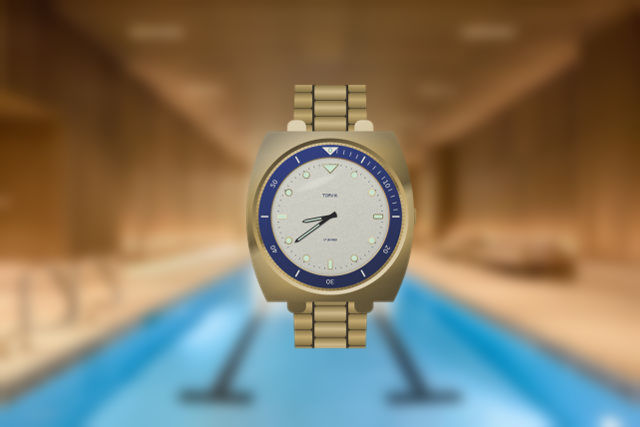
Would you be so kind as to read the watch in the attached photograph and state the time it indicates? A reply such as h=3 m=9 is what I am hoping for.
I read h=8 m=39
